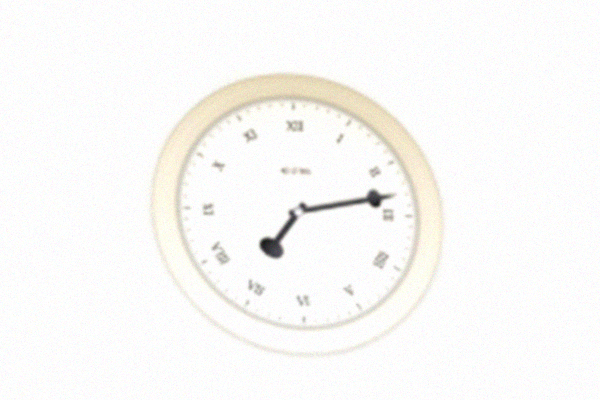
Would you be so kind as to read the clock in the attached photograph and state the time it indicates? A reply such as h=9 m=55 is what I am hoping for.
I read h=7 m=13
